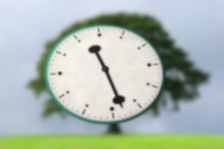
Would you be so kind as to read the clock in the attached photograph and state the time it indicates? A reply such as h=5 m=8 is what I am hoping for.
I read h=11 m=28
